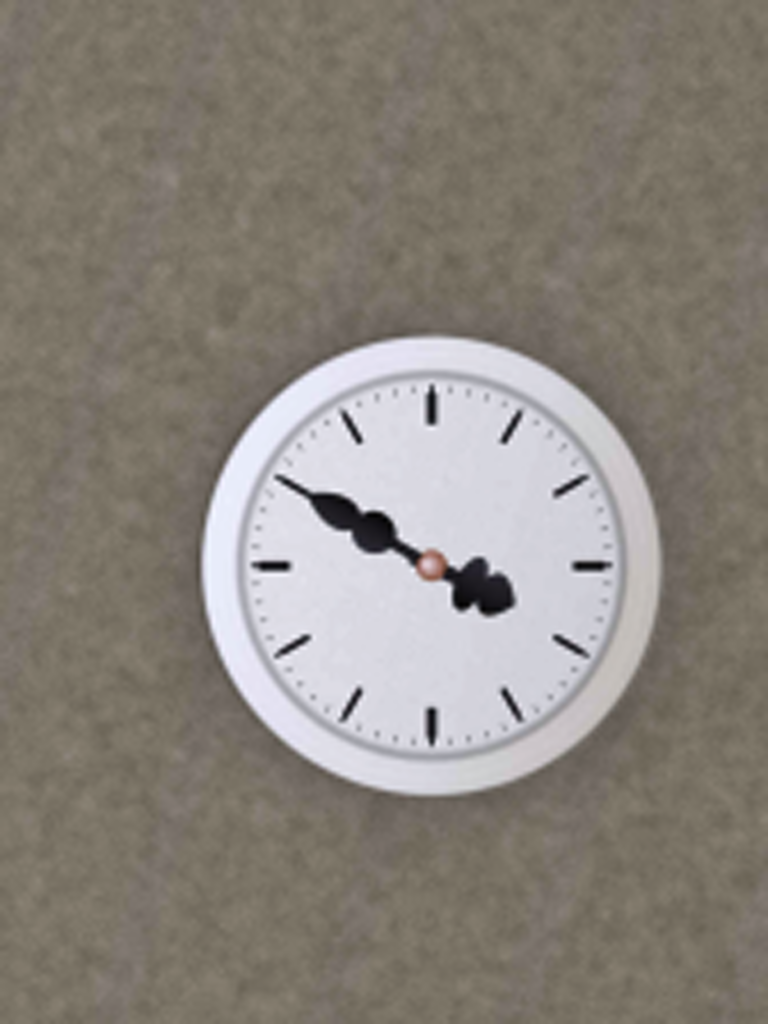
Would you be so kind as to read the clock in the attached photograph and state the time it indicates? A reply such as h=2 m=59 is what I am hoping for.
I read h=3 m=50
